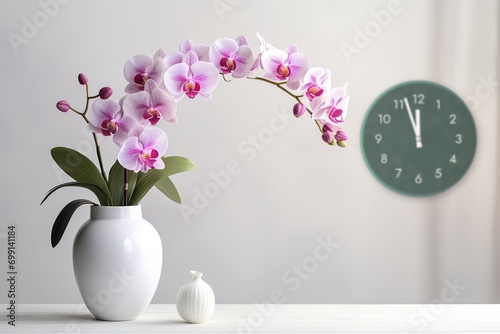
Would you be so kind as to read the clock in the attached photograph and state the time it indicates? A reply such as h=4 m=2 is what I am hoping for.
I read h=11 m=57
